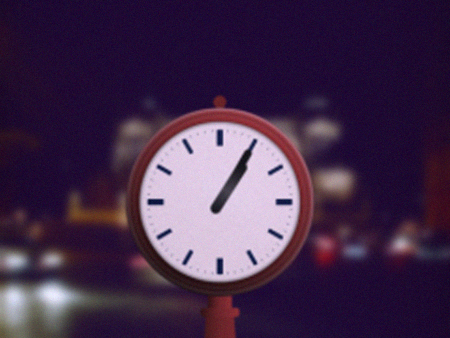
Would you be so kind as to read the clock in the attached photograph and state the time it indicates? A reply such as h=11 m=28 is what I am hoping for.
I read h=1 m=5
